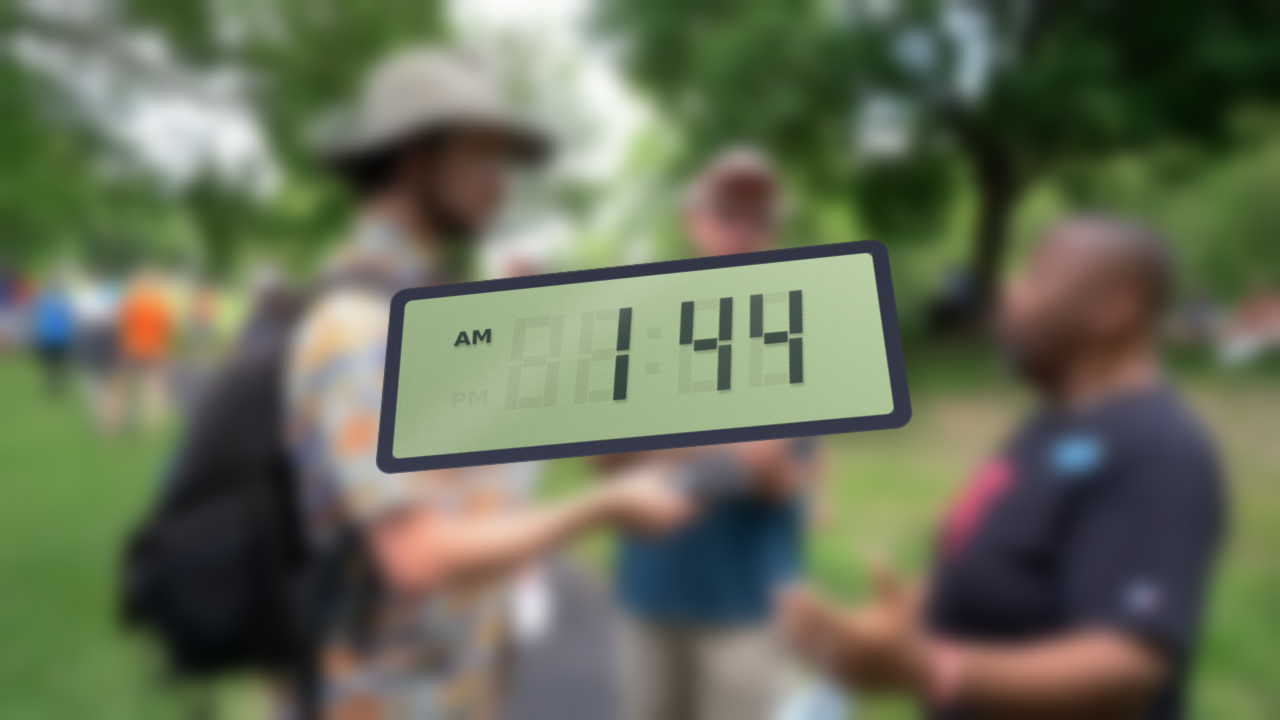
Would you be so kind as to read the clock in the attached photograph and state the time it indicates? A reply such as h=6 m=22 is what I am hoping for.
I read h=1 m=44
